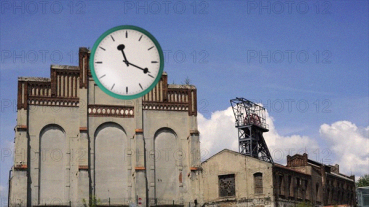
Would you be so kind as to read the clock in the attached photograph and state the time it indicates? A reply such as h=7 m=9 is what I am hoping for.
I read h=11 m=19
